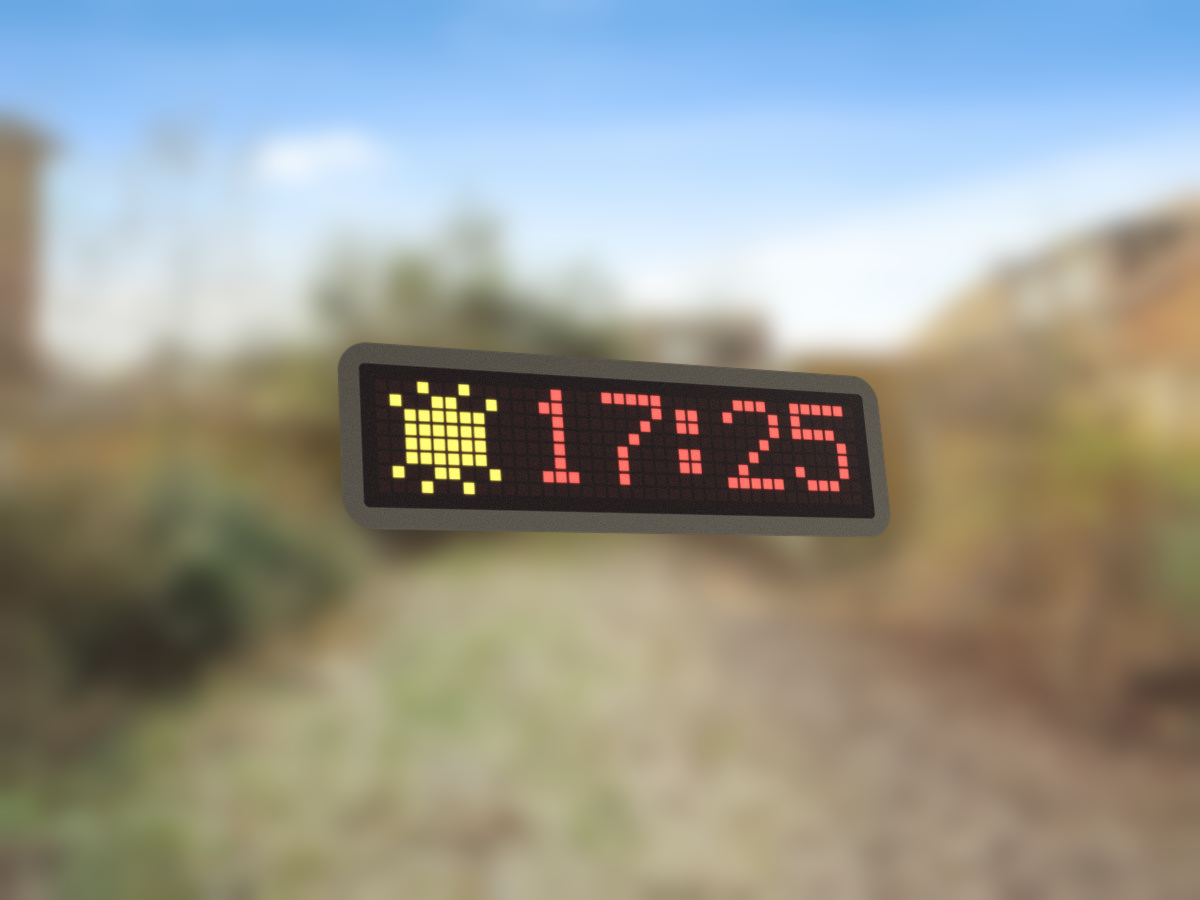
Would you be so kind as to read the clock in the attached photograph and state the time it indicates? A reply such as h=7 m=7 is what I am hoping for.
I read h=17 m=25
